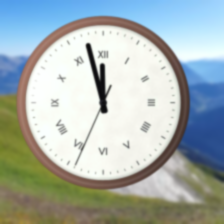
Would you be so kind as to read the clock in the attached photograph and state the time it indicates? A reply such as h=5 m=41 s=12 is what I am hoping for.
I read h=11 m=57 s=34
